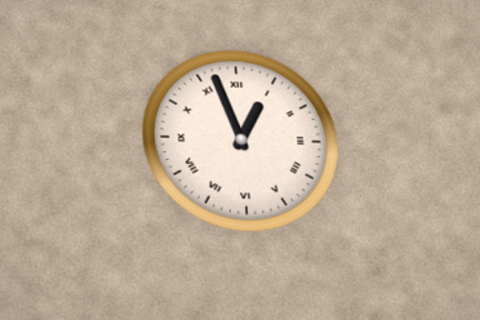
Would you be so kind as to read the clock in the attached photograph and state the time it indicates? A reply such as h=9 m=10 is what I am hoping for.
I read h=12 m=57
